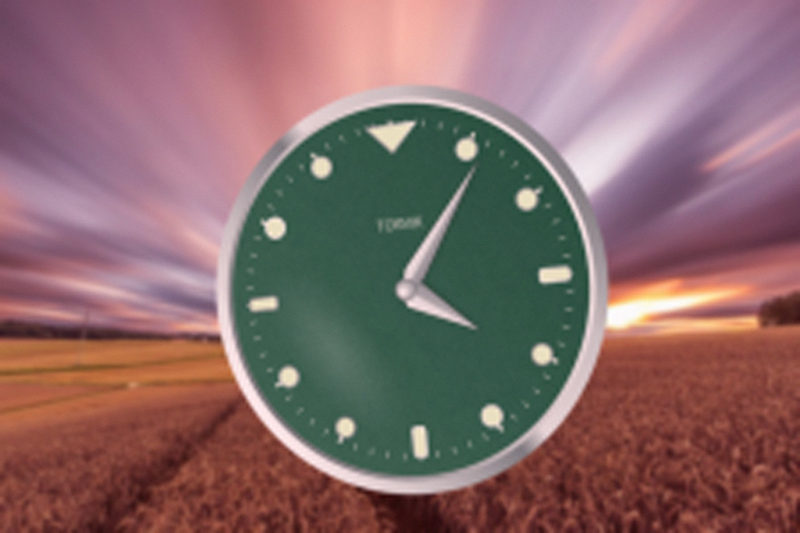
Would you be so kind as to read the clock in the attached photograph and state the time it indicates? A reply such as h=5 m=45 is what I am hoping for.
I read h=4 m=6
